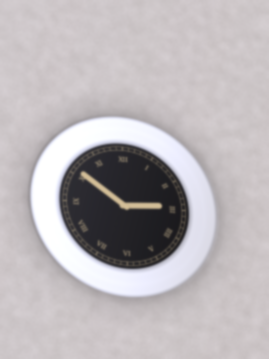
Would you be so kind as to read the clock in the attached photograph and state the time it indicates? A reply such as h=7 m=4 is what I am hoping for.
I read h=2 m=51
